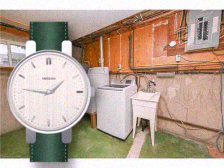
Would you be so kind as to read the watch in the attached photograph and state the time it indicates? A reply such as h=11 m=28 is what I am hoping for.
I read h=1 m=46
